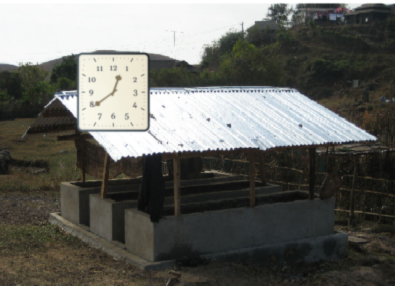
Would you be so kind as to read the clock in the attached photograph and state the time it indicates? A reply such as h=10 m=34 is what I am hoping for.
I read h=12 m=39
